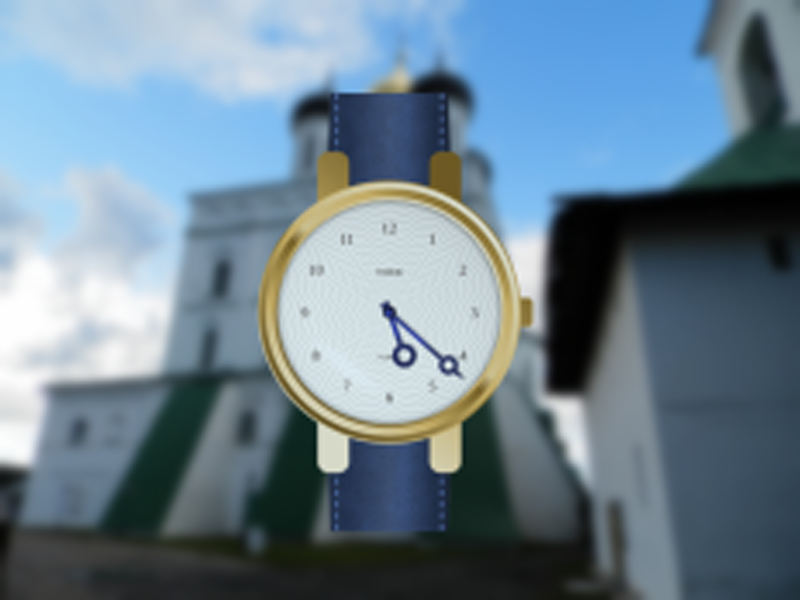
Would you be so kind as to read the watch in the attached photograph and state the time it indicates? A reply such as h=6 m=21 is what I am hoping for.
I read h=5 m=22
